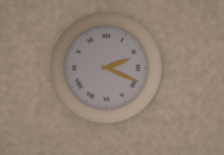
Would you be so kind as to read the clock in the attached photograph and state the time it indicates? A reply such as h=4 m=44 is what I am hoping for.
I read h=2 m=19
